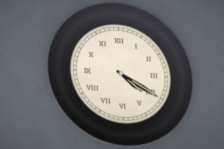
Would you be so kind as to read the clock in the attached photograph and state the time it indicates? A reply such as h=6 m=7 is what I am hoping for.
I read h=4 m=20
